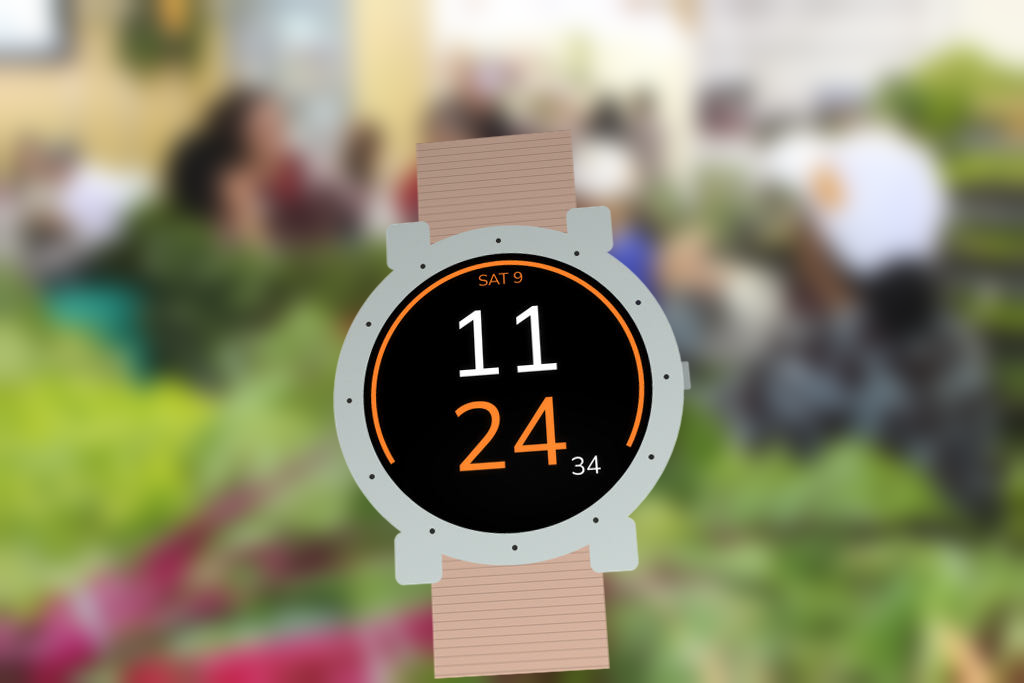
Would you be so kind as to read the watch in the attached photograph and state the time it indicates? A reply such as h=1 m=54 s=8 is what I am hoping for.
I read h=11 m=24 s=34
